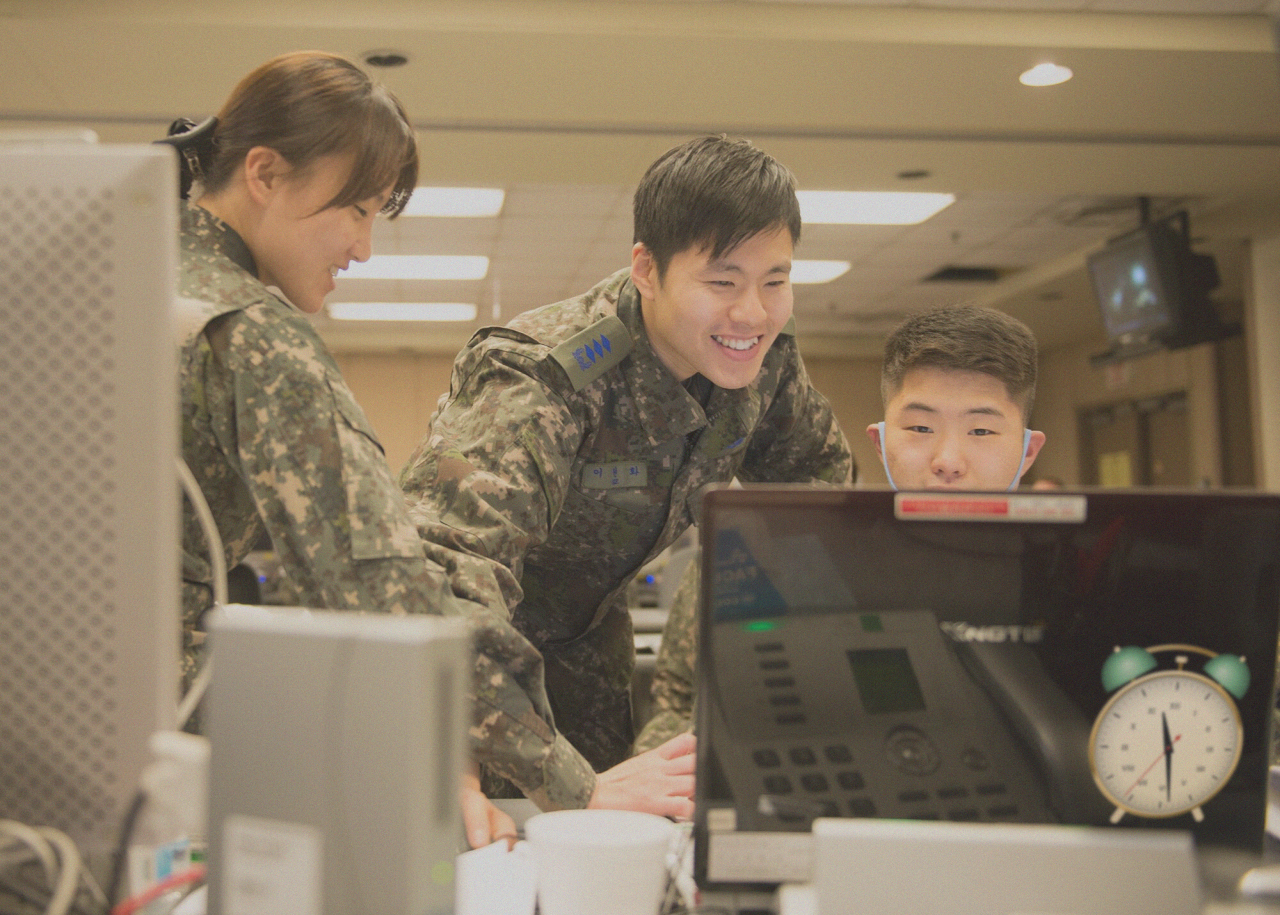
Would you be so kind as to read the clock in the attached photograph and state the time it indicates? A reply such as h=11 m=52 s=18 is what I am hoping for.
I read h=11 m=28 s=36
